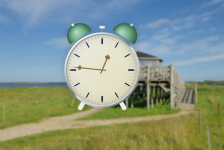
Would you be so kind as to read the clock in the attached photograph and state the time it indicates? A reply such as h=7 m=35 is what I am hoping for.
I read h=12 m=46
